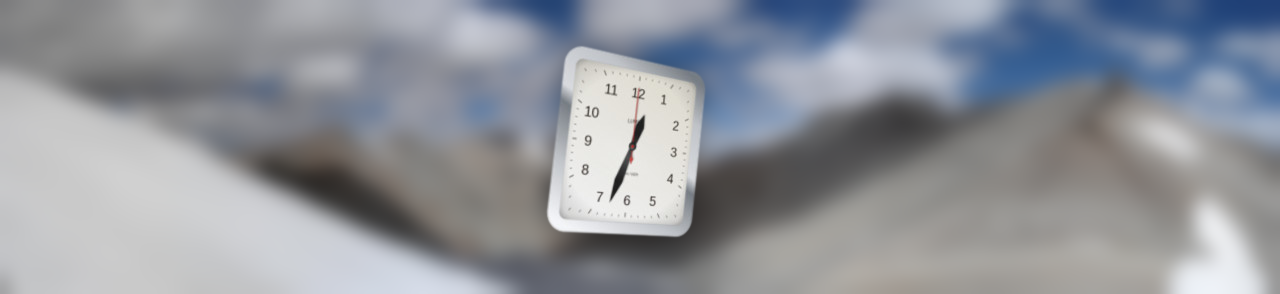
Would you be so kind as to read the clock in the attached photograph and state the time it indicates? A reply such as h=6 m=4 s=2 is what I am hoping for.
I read h=12 m=33 s=0
